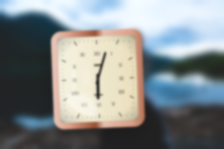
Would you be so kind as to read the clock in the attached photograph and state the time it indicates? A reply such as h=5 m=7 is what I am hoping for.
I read h=6 m=3
